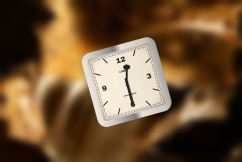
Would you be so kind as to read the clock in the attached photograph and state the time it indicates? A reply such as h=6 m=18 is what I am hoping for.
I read h=12 m=30
